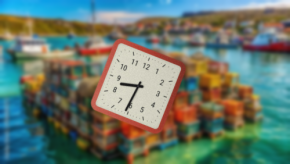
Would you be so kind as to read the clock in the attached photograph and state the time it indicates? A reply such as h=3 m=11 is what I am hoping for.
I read h=8 m=31
